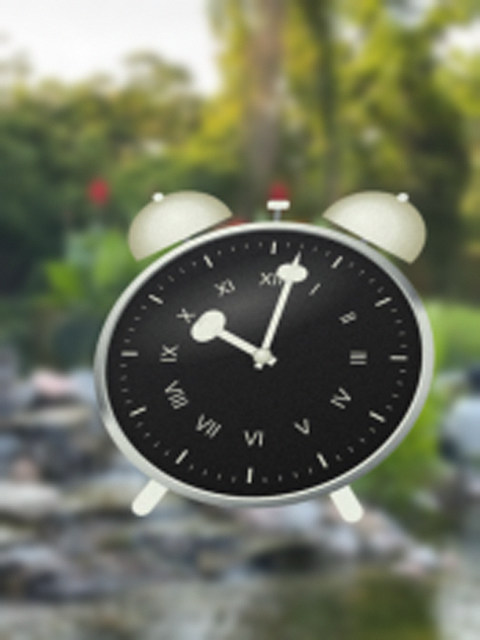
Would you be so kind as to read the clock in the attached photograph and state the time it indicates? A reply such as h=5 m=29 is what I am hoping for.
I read h=10 m=2
